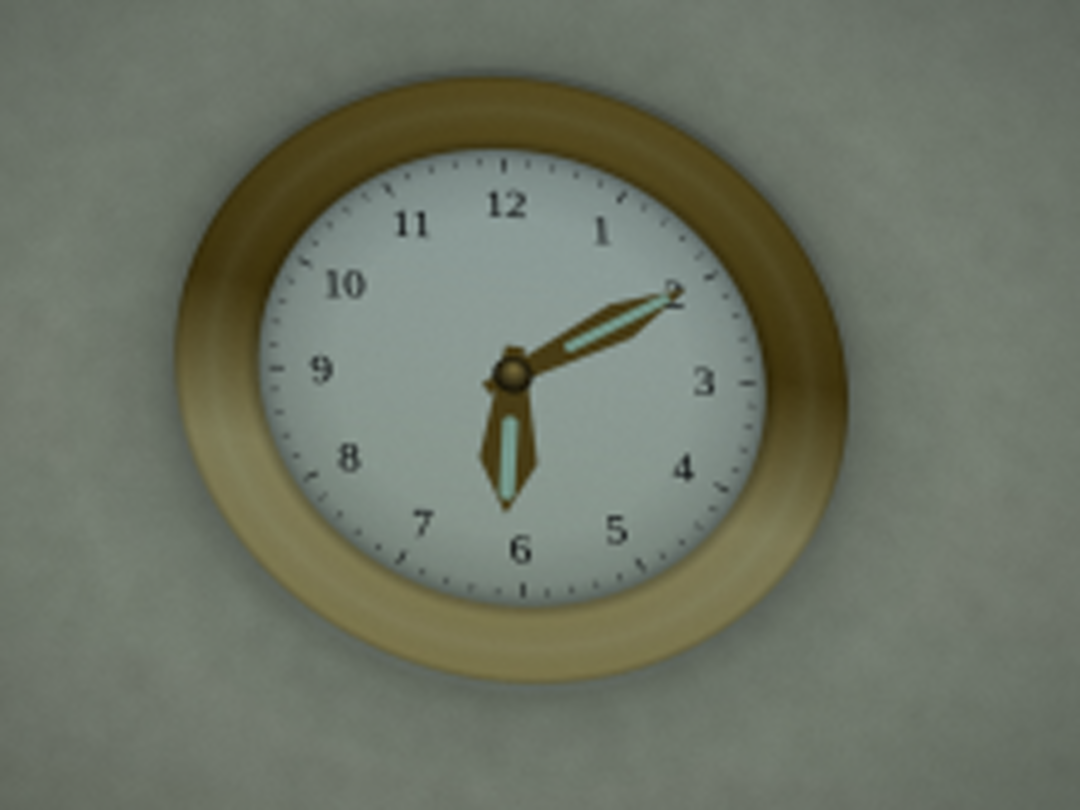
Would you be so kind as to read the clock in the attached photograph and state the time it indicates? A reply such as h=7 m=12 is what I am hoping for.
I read h=6 m=10
